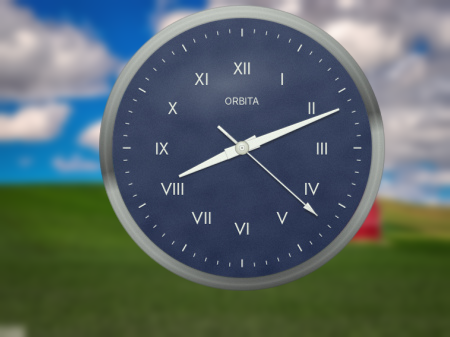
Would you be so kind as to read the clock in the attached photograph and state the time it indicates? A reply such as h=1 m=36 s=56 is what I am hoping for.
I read h=8 m=11 s=22
